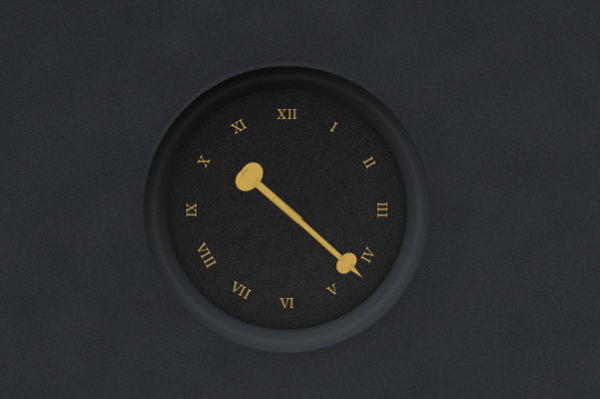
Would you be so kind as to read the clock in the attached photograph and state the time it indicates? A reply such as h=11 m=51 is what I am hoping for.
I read h=10 m=22
